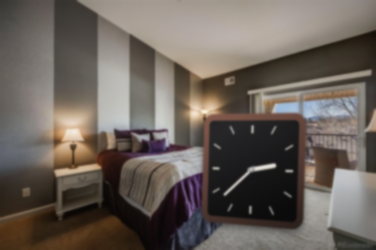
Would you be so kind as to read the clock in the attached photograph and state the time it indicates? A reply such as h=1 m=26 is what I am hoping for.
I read h=2 m=38
